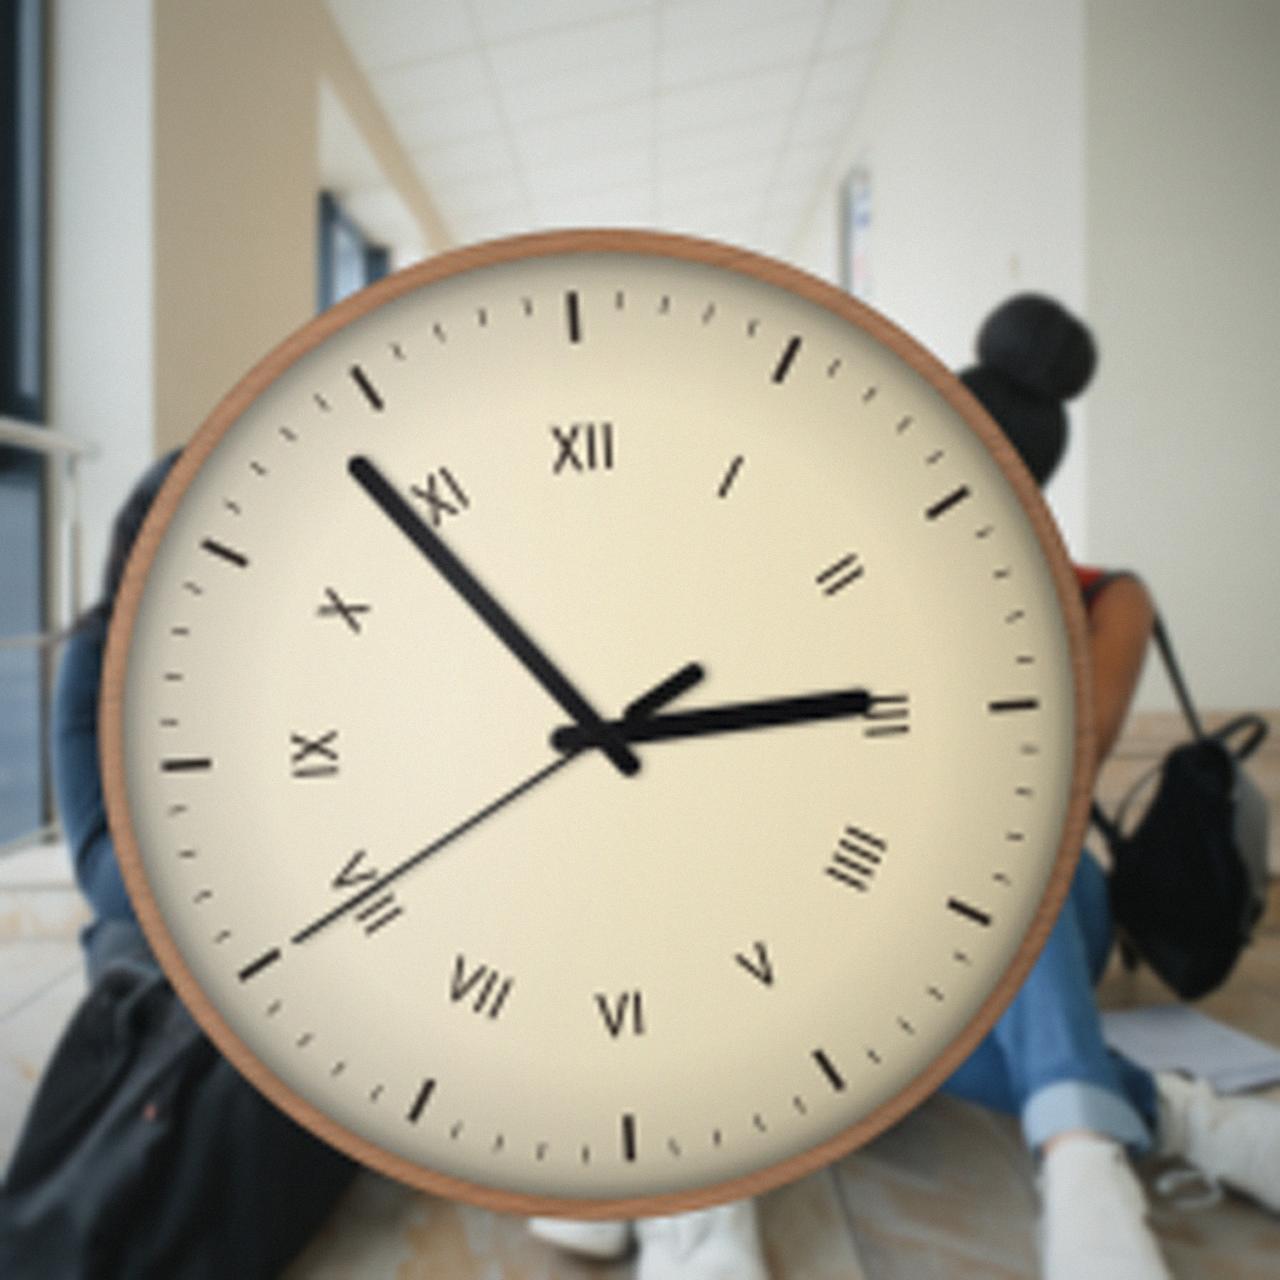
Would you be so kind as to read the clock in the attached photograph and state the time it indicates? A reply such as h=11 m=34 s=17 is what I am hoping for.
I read h=2 m=53 s=40
